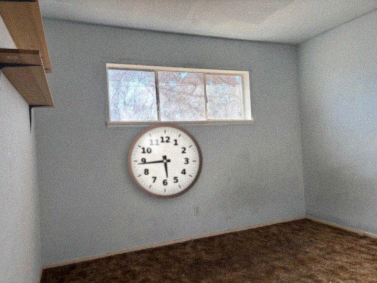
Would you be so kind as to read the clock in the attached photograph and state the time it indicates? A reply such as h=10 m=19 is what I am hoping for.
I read h=5 m=44
